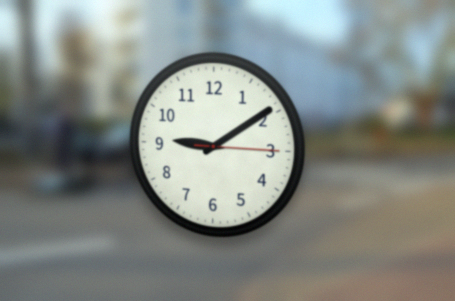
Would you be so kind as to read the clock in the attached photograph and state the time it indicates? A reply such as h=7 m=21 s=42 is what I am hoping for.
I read h=9 m=9 s=15
